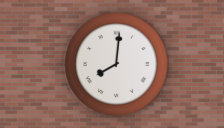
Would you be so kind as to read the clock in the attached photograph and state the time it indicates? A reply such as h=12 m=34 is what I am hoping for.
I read h=8 m=1
